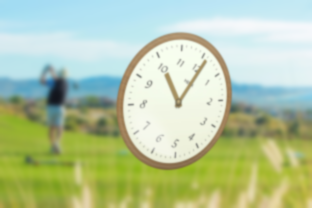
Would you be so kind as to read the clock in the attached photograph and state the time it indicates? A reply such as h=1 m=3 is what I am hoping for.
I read h=10 m=1
